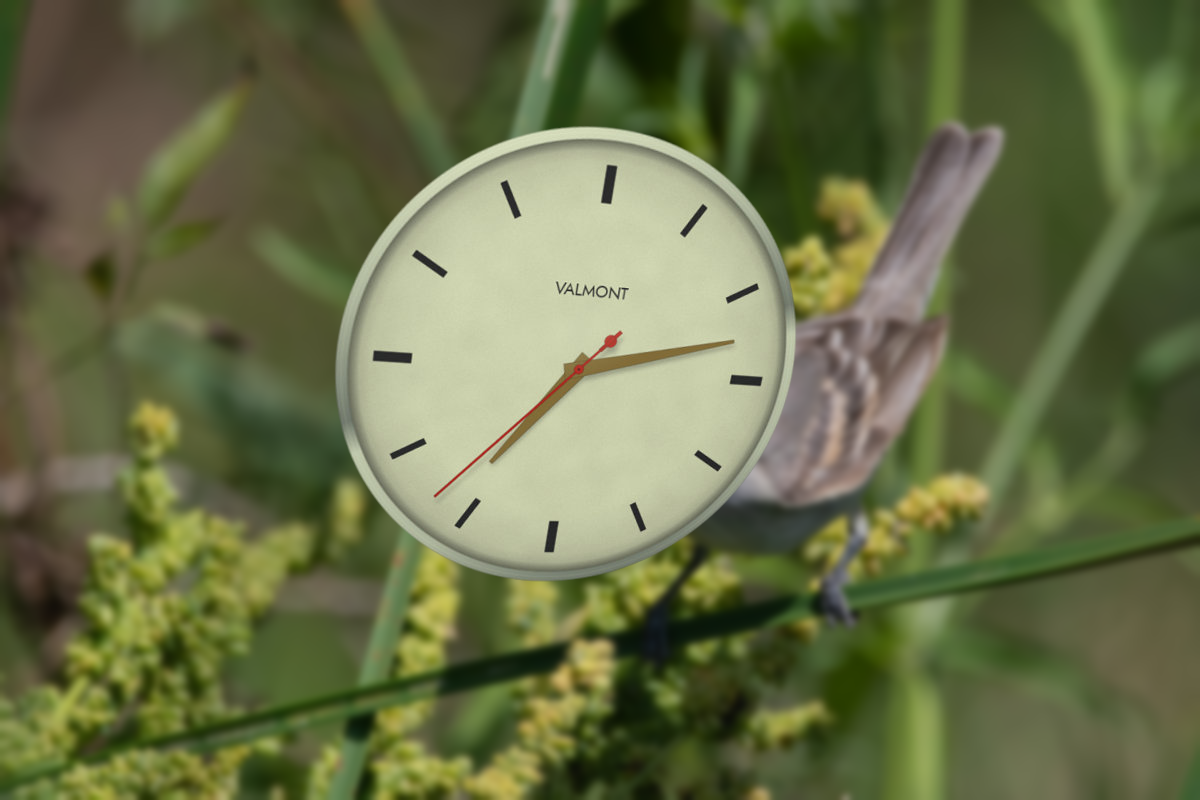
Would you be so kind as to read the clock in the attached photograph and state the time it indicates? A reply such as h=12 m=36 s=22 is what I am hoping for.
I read h=7 m=12 s=37
